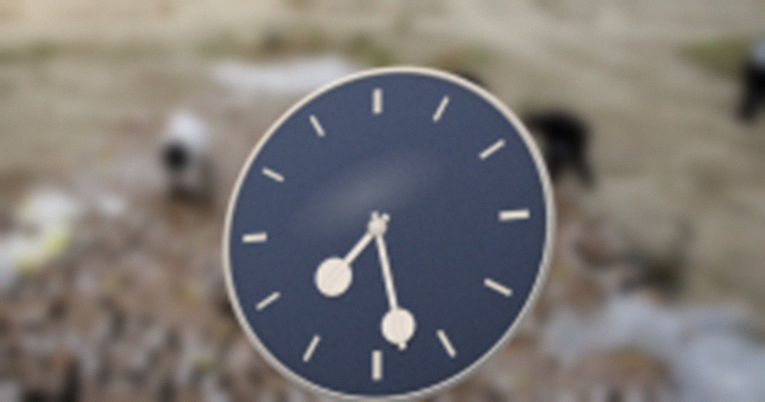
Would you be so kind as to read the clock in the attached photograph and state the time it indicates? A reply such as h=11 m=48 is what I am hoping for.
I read h=7 m=28
